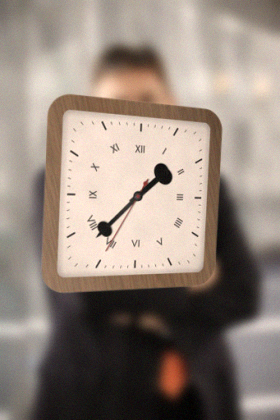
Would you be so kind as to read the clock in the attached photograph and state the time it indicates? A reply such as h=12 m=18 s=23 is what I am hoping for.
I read h=1 m=37 s=35
